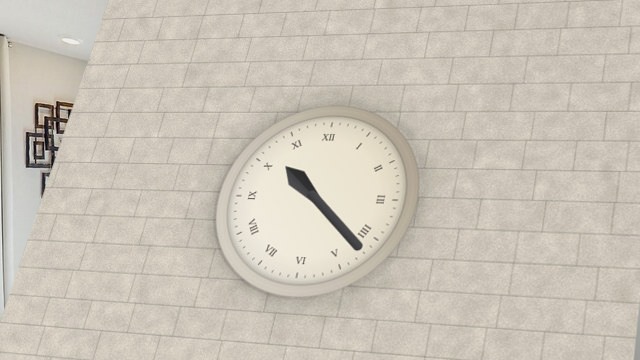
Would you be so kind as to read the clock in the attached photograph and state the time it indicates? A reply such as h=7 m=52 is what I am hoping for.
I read h=10 m=22
